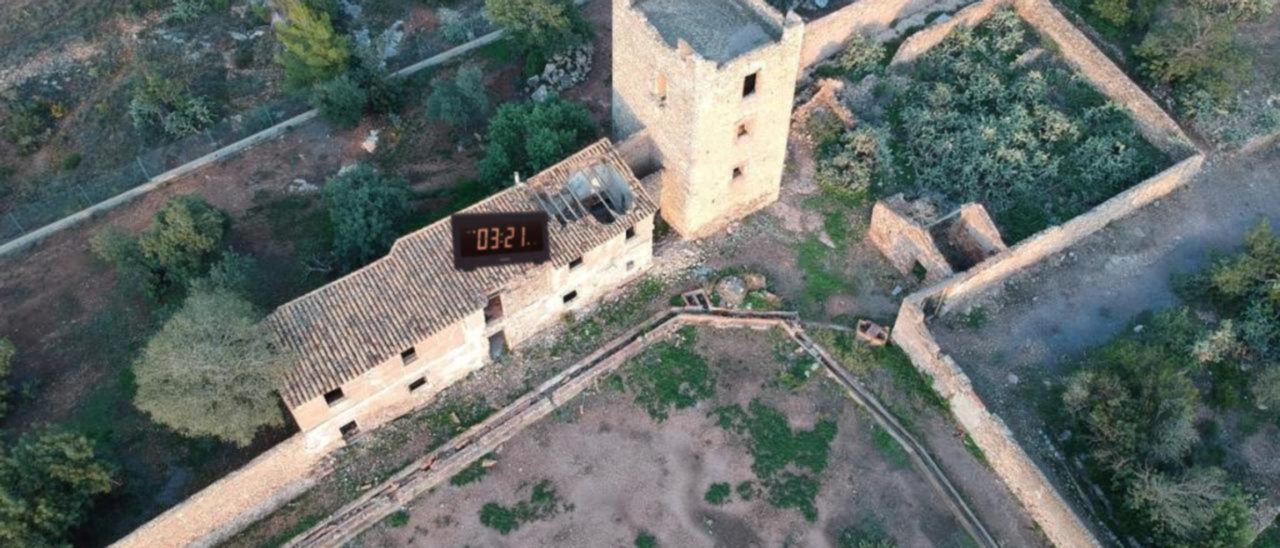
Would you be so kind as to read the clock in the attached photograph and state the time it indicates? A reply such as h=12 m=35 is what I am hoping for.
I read h=3 m=21
